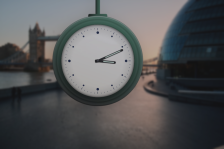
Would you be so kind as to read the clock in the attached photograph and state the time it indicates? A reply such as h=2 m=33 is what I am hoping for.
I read h=3 m=11
